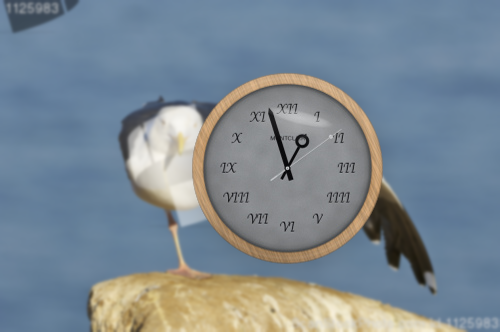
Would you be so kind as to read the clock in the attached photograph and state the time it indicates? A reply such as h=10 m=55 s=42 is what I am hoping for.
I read h=12 m=57 s=9
